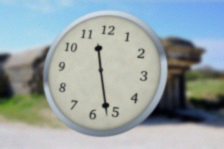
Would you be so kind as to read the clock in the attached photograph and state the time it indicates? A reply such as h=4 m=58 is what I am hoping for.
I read h=11 m=27
